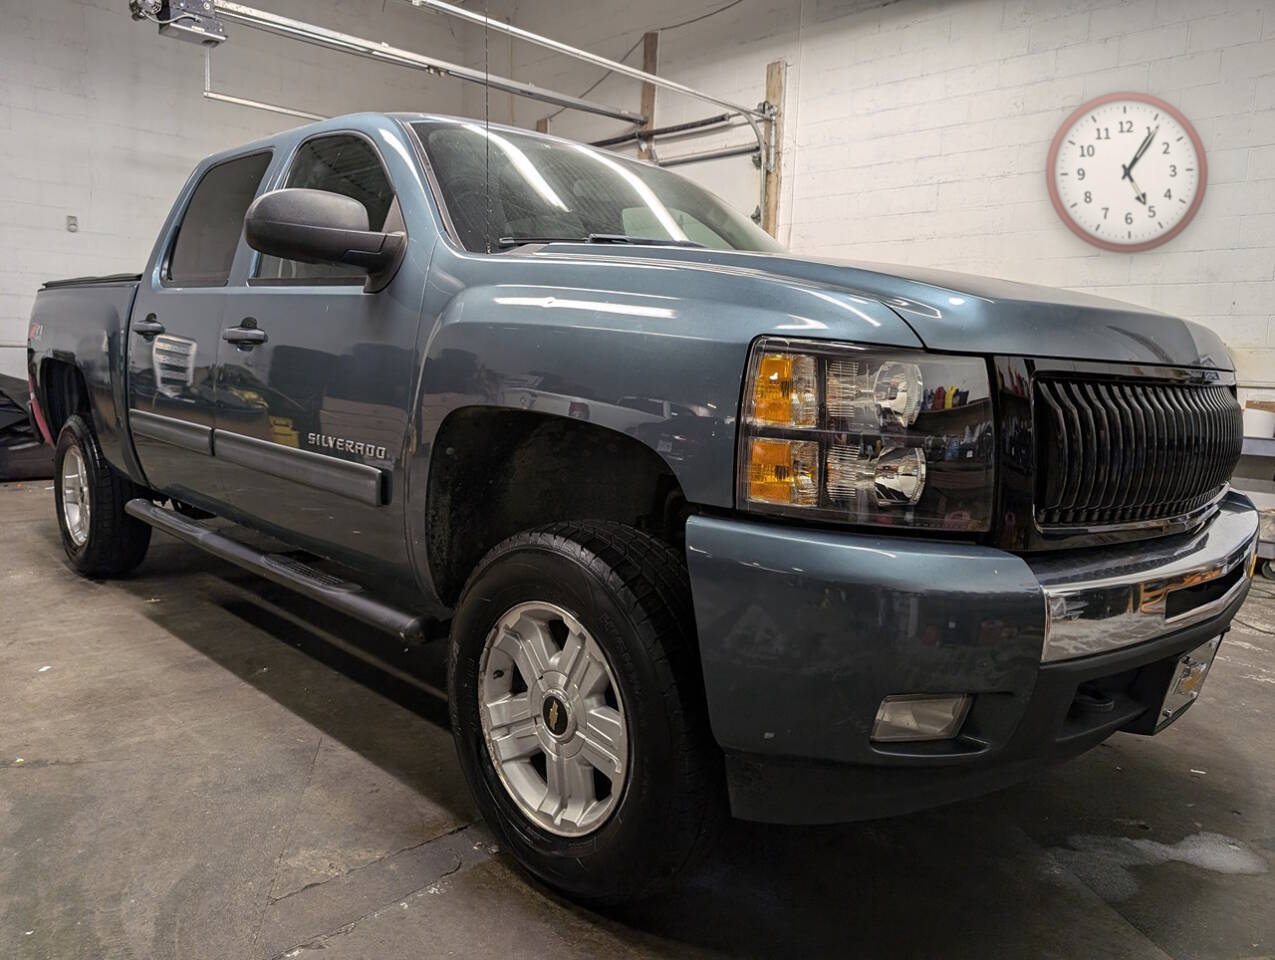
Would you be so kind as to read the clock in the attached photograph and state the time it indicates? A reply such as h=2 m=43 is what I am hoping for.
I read h=5 m=6
